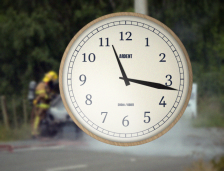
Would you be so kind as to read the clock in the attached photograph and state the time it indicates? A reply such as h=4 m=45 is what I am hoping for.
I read h=11 m=17
